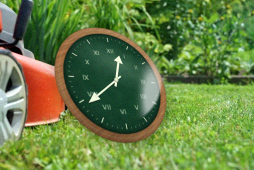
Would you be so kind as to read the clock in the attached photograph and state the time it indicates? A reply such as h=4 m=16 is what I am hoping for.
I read h=12 m=39
